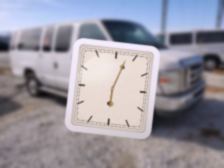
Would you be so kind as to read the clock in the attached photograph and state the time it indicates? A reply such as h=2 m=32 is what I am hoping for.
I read h=6 m=3
